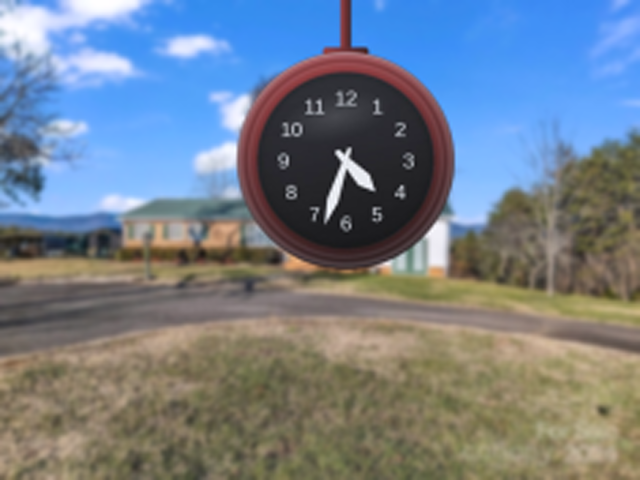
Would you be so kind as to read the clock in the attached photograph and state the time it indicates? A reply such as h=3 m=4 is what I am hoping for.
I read h=4 m=33
